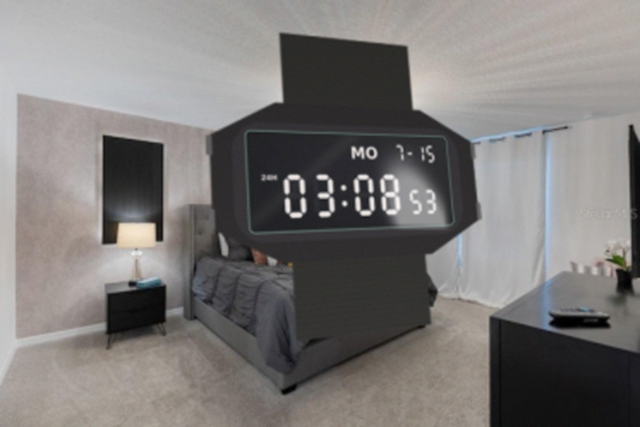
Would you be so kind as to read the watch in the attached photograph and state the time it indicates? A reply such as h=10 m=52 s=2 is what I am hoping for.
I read h=3 m=8 s=53
